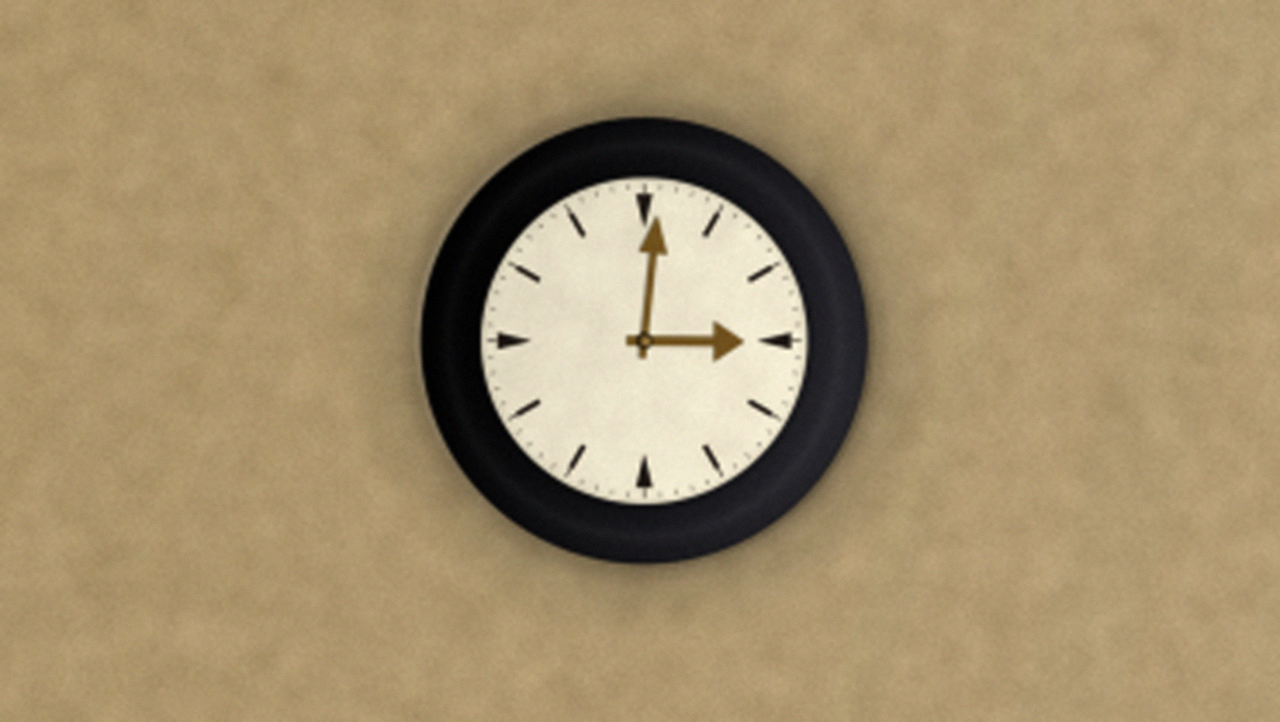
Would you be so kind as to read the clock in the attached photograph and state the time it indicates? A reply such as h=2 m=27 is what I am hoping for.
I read h=3 m=1
